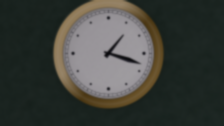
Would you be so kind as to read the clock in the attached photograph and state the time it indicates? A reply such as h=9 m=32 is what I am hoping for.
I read h=1 m=18
